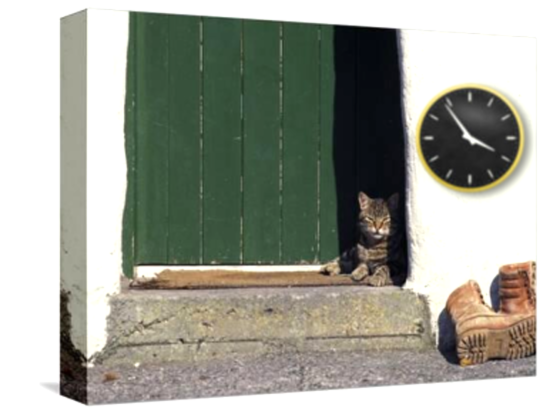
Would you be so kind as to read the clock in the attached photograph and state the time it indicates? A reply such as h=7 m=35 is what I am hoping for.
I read h=3 m=54
